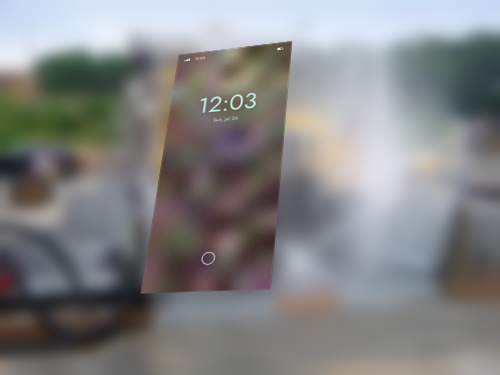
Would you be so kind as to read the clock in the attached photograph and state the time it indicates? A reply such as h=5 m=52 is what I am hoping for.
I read h=12 m=3
